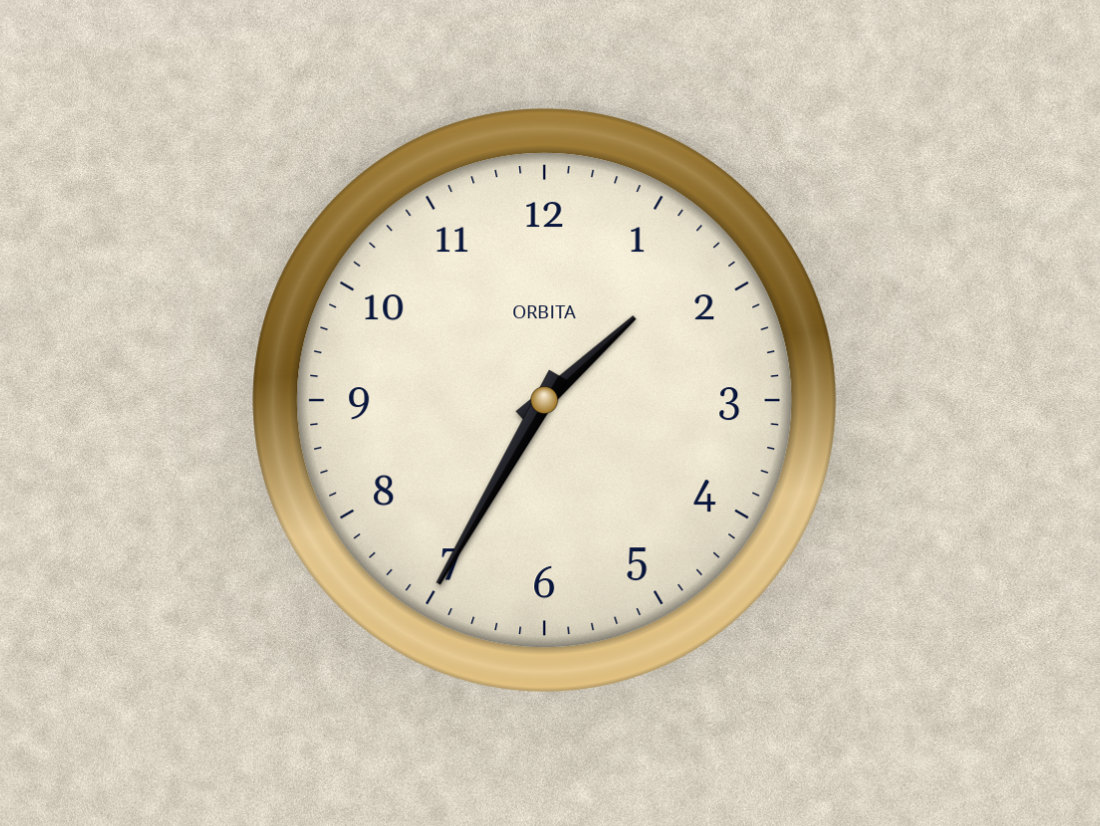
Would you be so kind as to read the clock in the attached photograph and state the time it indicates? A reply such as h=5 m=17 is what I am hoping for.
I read h=1 m=35
